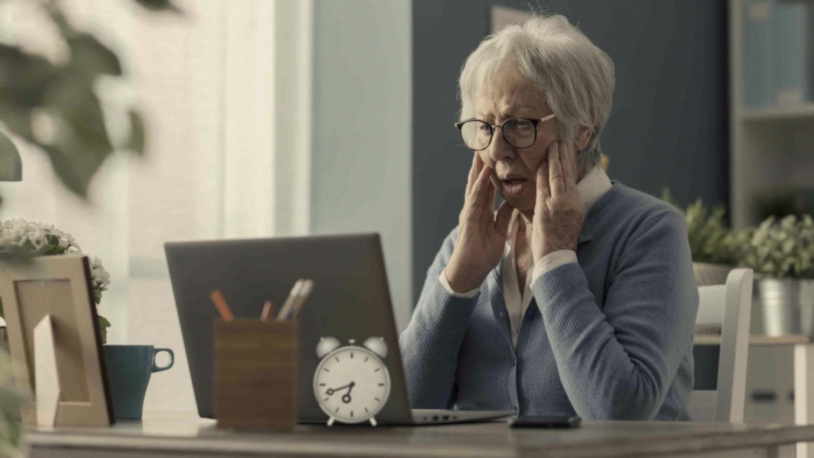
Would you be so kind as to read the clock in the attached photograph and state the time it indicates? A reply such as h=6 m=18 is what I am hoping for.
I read h=6 m=42
